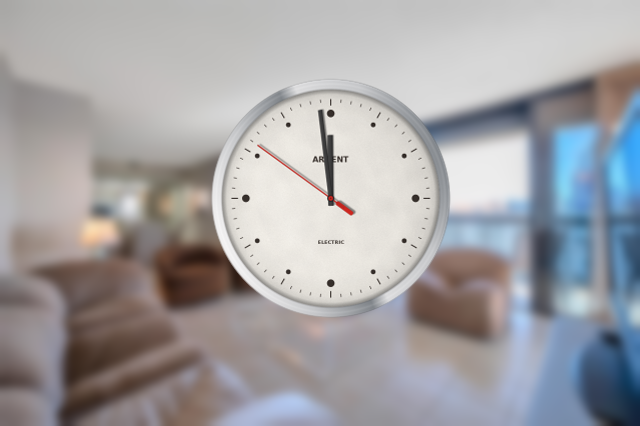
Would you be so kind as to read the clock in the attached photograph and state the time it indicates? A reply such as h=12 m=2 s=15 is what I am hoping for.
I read h=11 m=58 s=51
